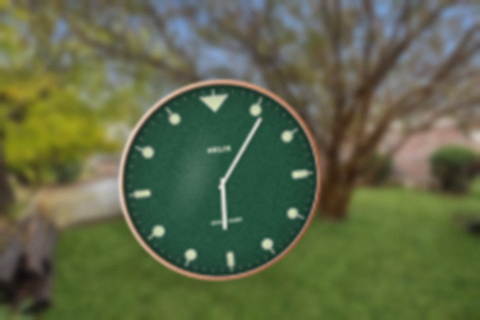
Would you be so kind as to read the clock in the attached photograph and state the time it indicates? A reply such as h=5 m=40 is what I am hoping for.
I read h=6 m=6
